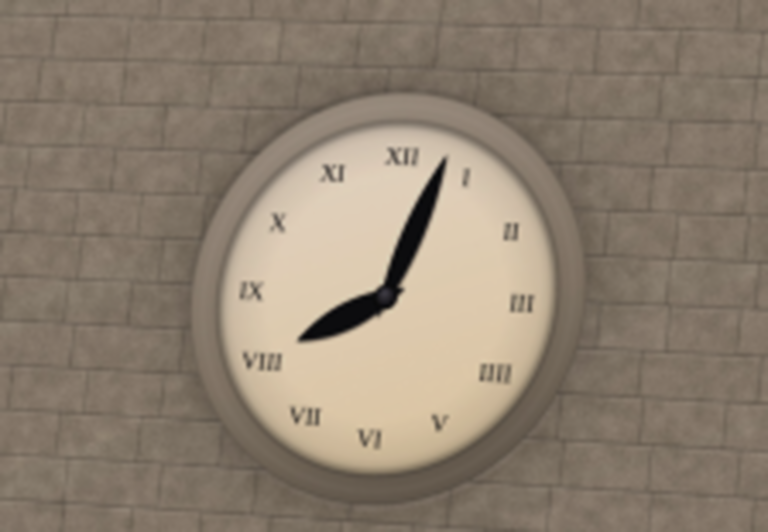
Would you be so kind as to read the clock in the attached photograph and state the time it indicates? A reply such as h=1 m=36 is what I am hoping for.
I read h=8 m=3
